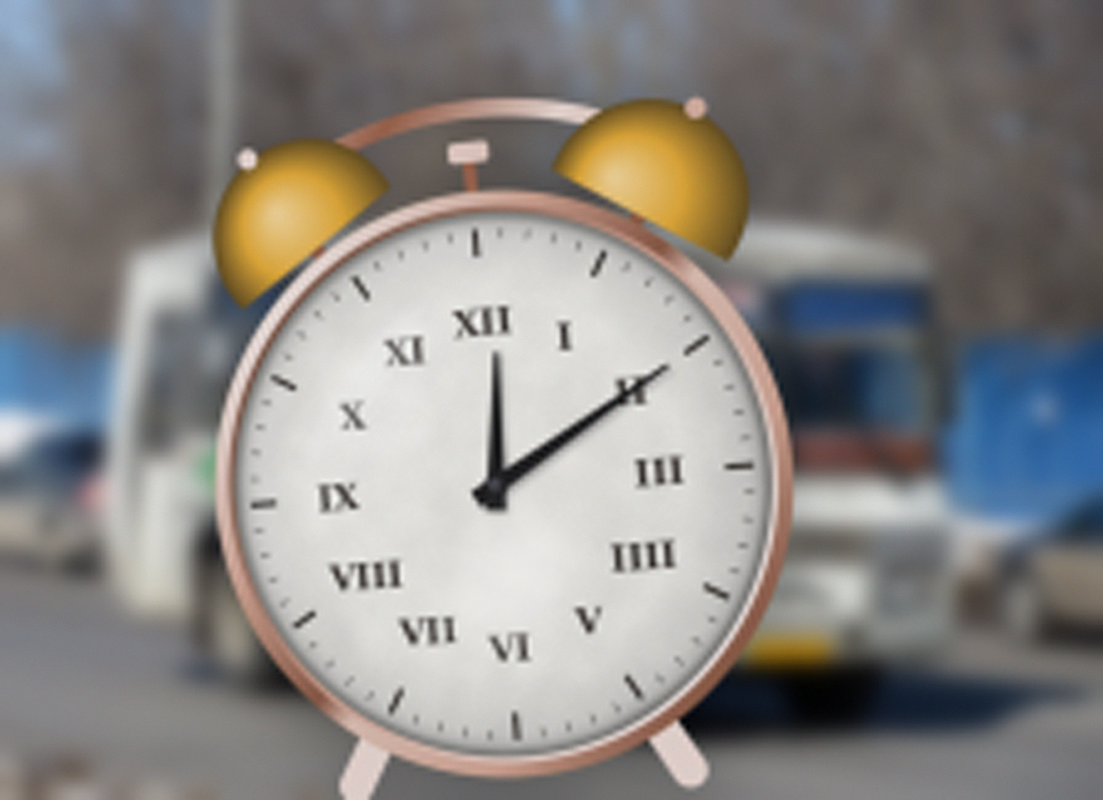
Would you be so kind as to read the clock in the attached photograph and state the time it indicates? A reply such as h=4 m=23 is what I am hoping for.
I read h=12 m=10
